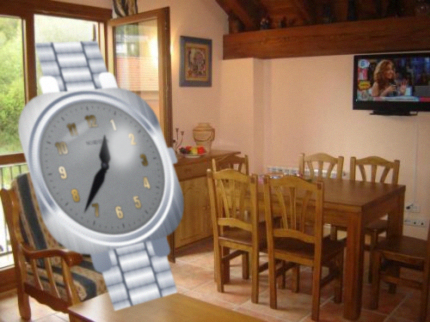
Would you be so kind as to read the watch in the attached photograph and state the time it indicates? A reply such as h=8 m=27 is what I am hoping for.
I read h=12 m=37
